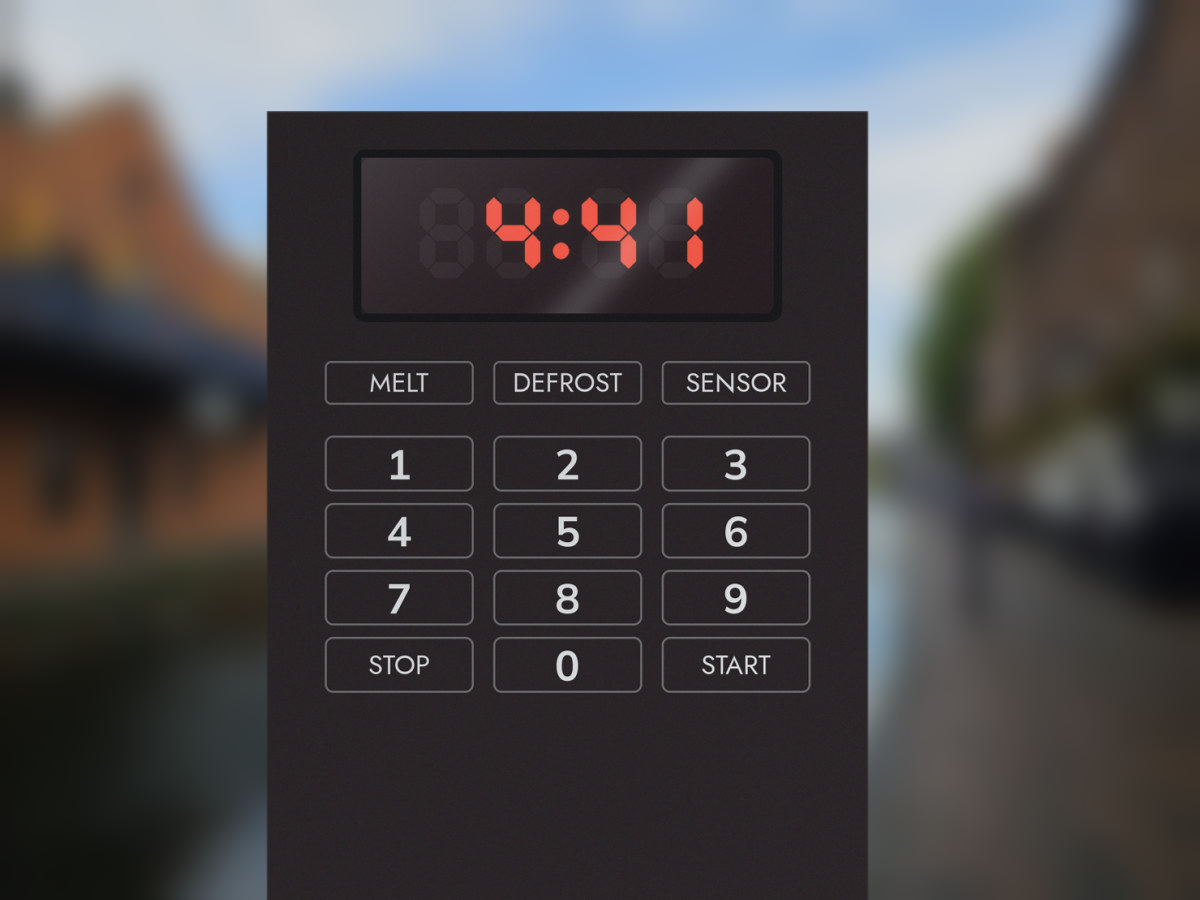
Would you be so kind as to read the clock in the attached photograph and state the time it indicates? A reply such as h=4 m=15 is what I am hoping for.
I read h=4 m=41
